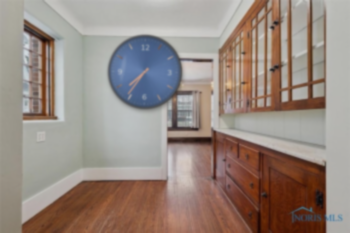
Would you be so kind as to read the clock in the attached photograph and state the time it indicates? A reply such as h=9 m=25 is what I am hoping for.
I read h=7 m=36
